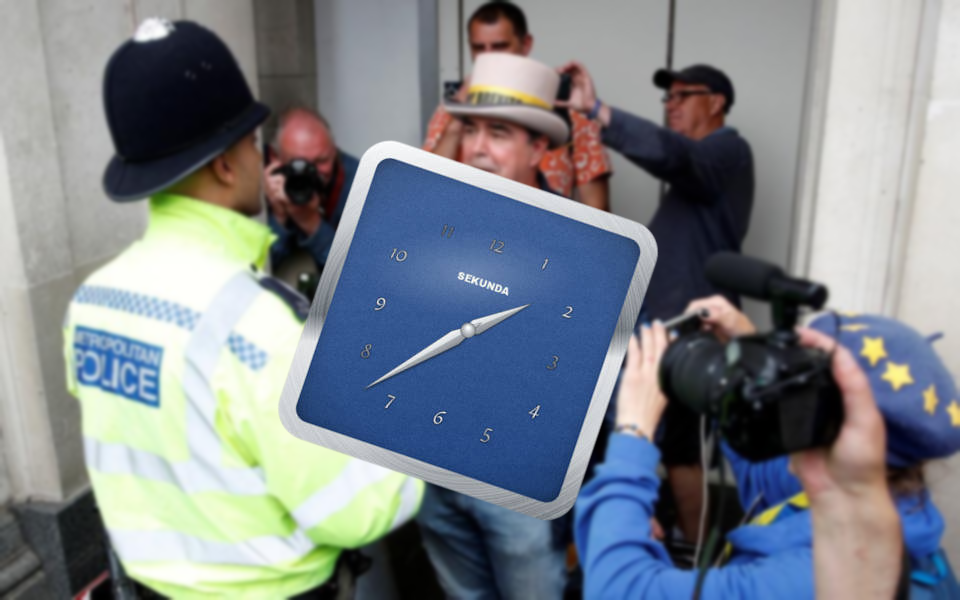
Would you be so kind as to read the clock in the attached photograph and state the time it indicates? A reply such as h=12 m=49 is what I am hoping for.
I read h=1 m=37
